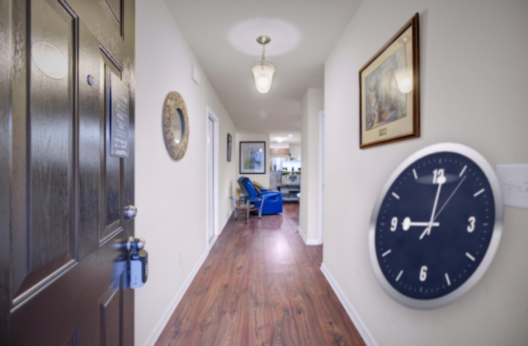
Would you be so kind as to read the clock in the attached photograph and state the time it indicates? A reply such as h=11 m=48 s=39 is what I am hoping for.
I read h=9 m=1 s=6
